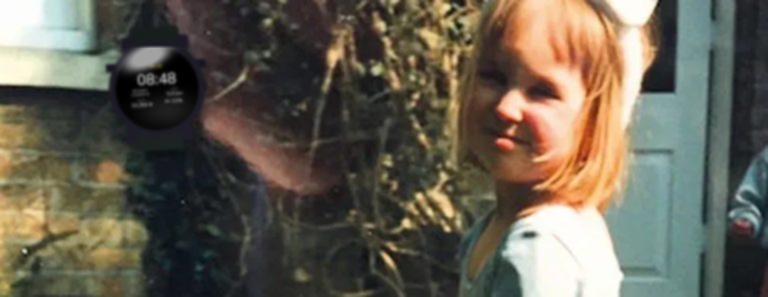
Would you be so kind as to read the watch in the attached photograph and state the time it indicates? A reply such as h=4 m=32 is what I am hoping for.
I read h=8 m=48
